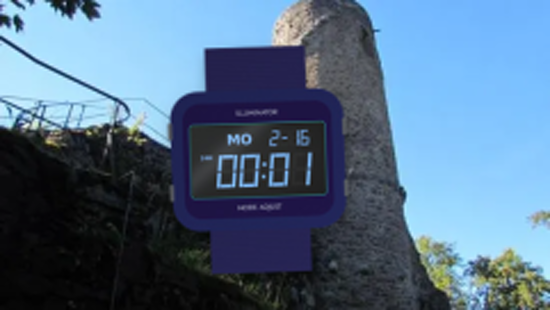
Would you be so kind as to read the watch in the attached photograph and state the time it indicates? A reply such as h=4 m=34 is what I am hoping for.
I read h=0 m=1
